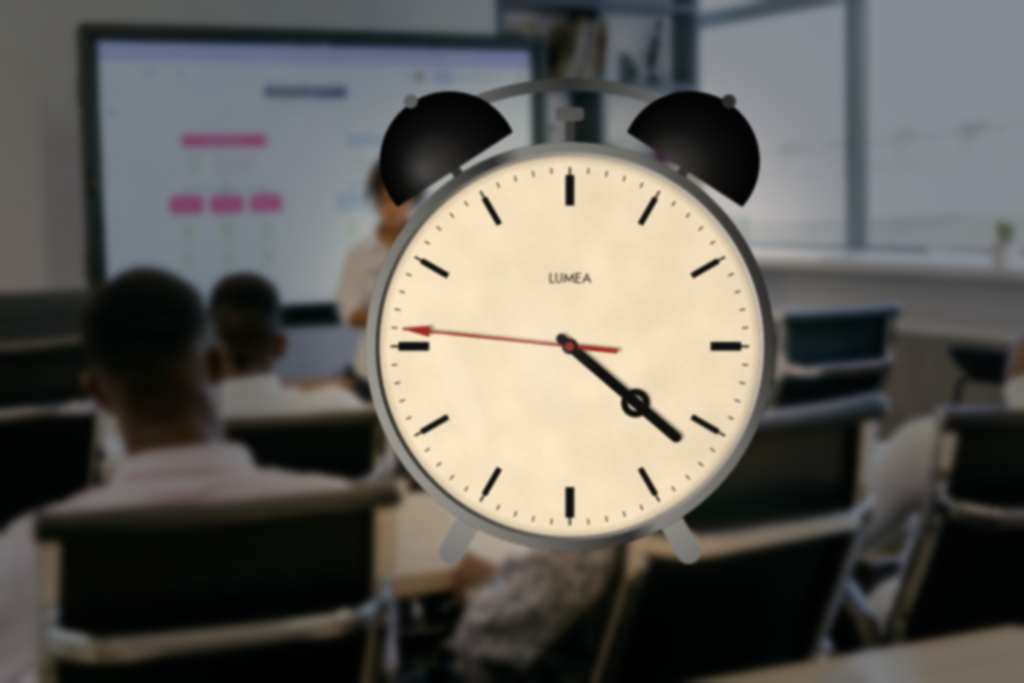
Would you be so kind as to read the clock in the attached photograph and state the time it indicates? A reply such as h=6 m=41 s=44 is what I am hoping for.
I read h=4 m=21 s=46
